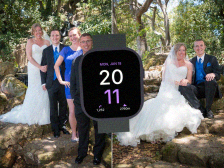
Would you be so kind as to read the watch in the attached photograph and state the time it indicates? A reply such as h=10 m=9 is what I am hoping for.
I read h=20 m=11
